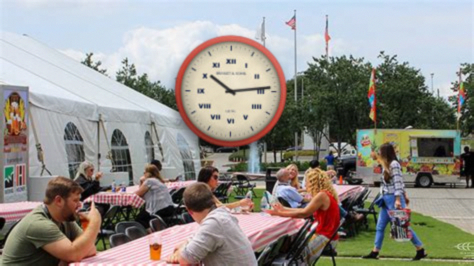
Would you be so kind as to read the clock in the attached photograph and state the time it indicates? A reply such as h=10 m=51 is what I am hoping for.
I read h=10 m=14
